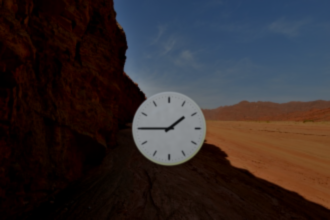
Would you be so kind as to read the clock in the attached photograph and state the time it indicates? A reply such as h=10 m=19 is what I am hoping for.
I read h=1 m=45
